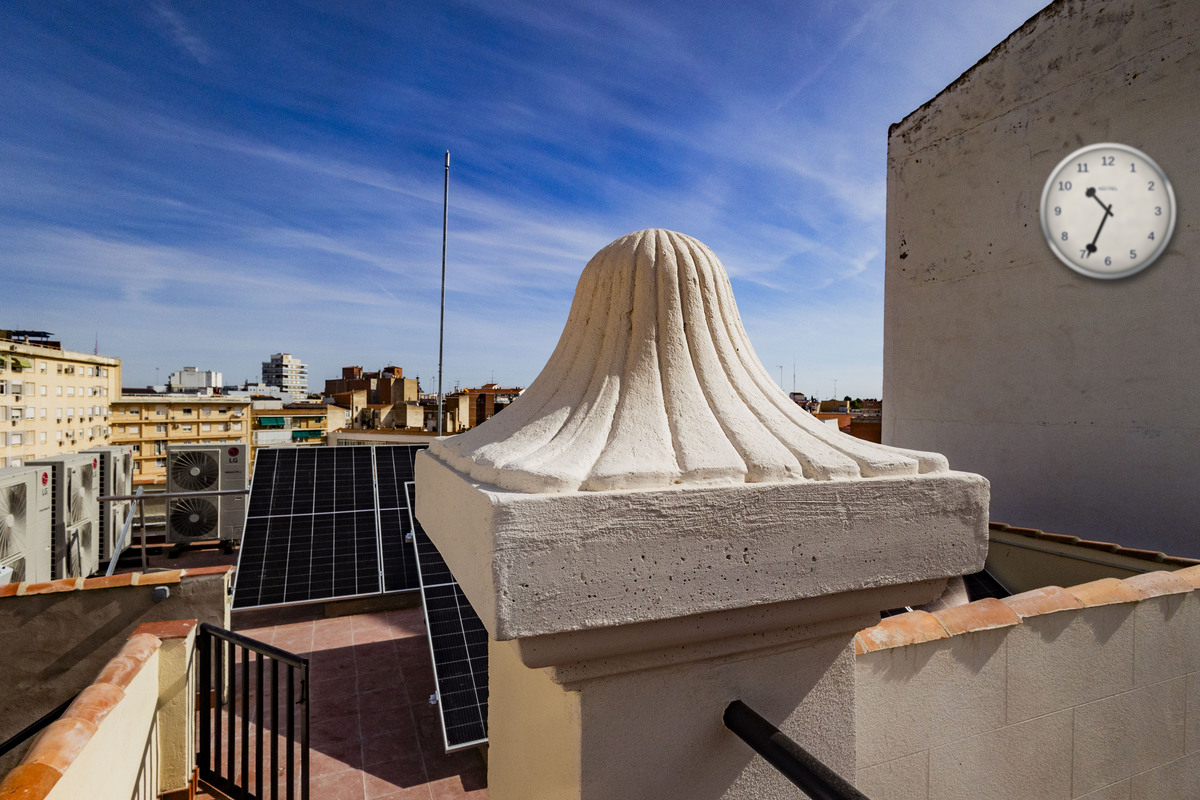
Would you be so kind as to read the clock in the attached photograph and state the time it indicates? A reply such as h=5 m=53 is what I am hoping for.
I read h=10 m=34
